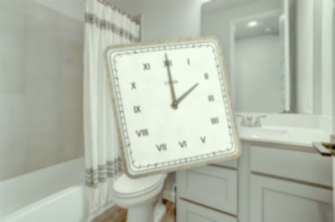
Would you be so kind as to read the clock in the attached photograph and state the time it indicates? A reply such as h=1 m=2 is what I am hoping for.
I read h=2 m=0
